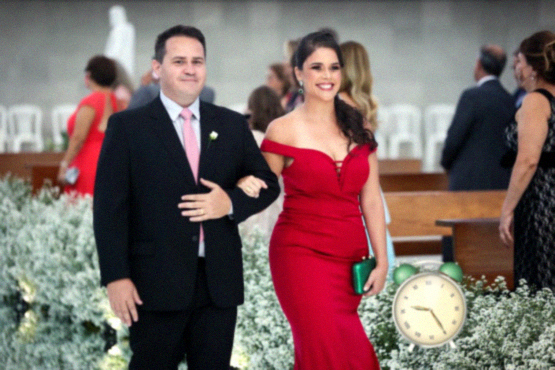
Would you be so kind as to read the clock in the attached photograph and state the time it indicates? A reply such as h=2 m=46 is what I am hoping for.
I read h=9 m=25
